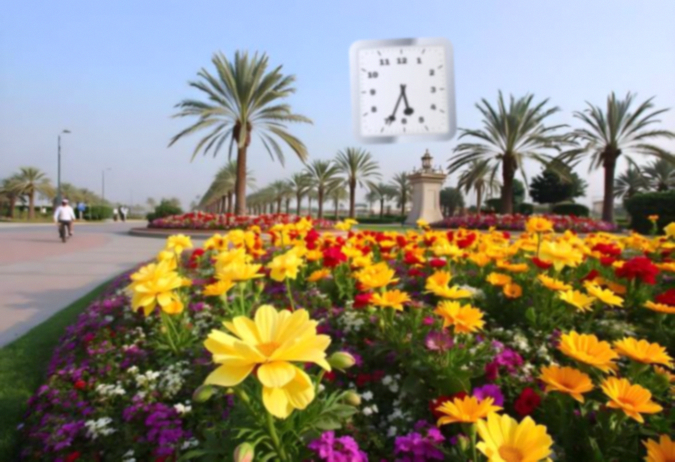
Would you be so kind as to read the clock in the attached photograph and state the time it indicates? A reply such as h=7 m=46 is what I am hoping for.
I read h=5 m=34
